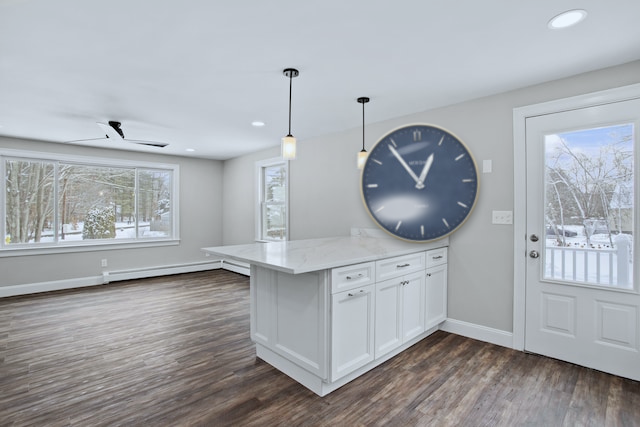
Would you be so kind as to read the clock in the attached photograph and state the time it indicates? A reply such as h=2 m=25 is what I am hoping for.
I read h=12 m=54
